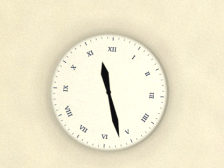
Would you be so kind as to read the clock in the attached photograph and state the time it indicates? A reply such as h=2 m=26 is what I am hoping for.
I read h=11 m=27
